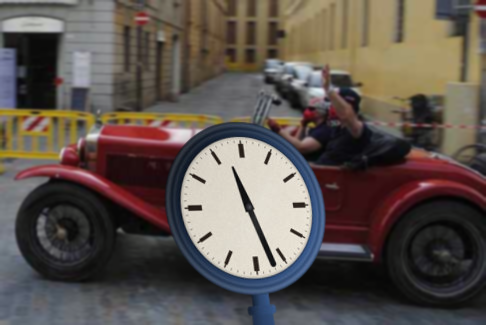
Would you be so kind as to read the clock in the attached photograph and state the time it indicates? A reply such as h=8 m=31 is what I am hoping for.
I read h=11 m=27
